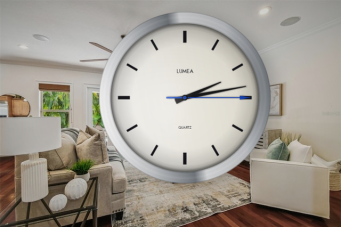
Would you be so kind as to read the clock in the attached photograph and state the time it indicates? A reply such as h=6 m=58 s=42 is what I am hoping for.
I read h=2 m=13 s=15
